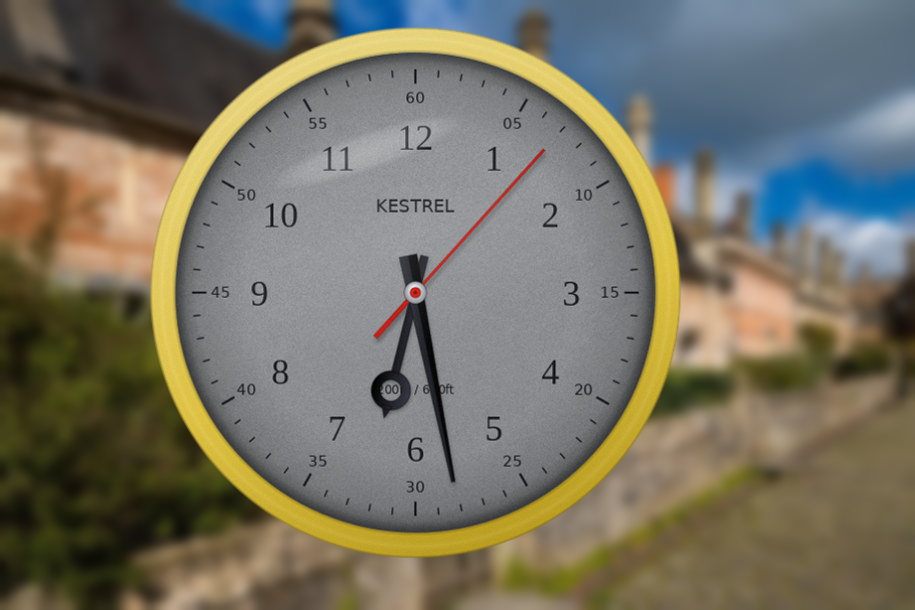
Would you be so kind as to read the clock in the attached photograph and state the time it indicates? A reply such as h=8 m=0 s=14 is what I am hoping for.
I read h=6 m=28 s=7
